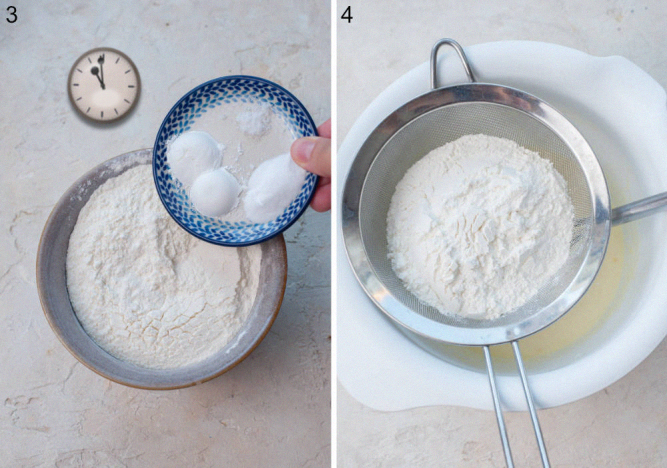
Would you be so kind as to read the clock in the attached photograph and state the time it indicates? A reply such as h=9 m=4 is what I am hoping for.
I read h=10 m=59
